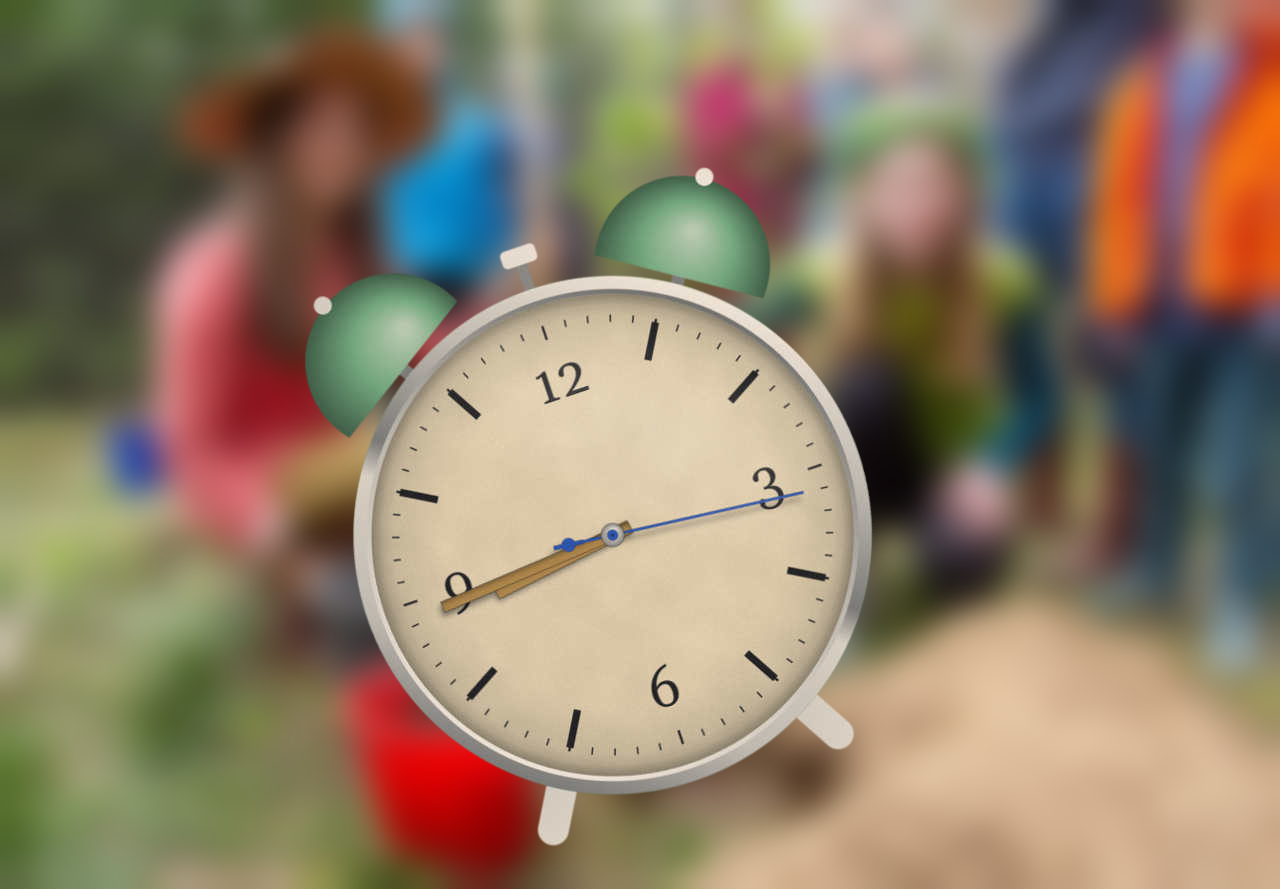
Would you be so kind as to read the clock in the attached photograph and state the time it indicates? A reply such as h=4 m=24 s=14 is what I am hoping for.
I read h=8 m=44 s=16
